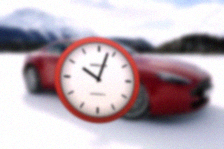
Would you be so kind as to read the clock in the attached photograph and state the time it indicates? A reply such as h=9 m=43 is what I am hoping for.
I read h=10 m=3
